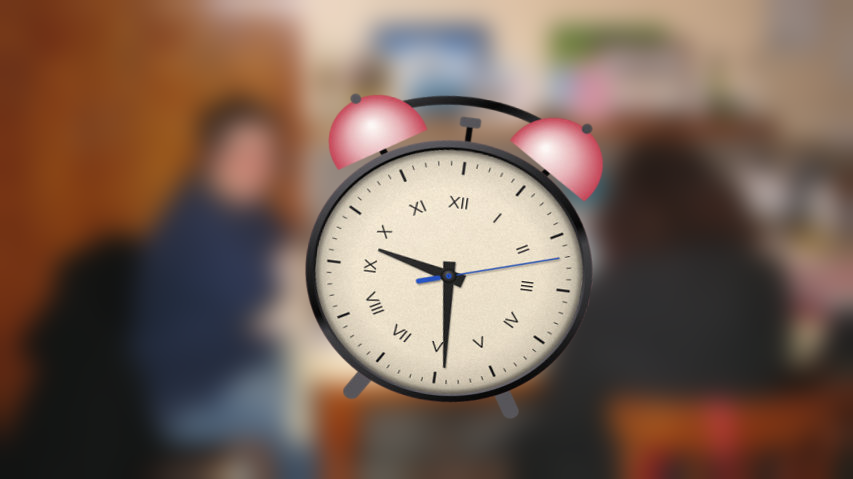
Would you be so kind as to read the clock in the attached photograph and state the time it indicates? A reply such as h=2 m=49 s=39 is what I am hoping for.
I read h=9 m=29 s=12
